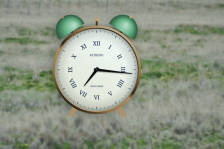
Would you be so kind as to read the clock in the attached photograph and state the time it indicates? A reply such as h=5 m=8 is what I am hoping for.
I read h=7 m=16
